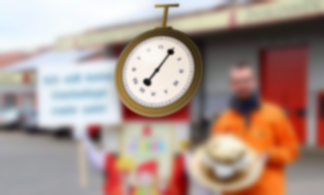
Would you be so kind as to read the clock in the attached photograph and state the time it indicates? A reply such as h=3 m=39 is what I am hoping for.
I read h=7 m=5
